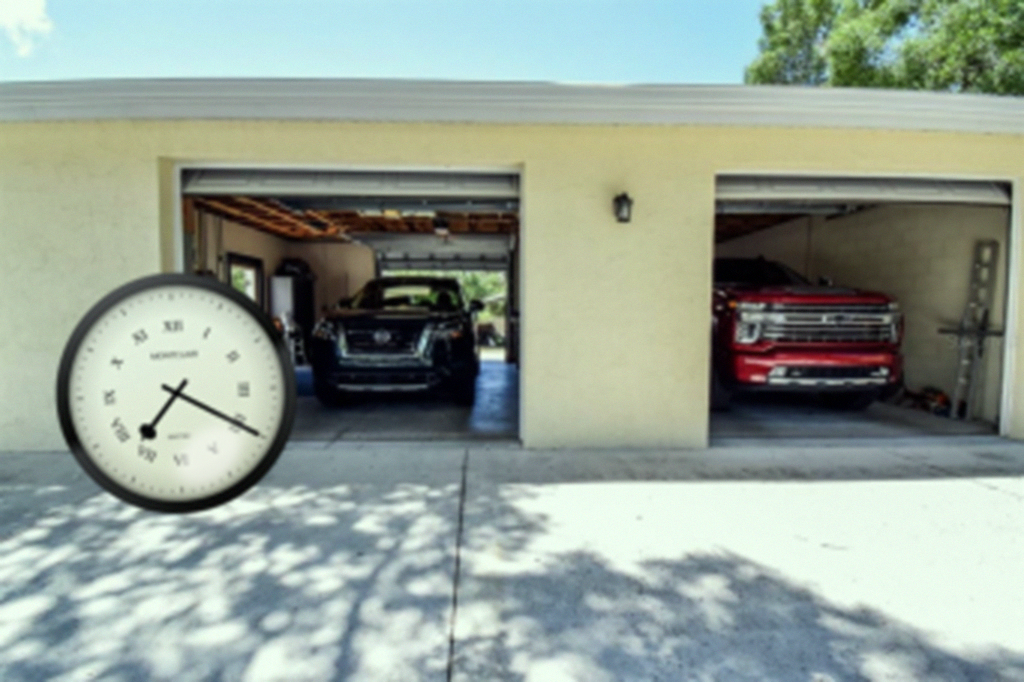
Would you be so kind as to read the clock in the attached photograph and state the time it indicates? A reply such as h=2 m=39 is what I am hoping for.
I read h=7 m=20
